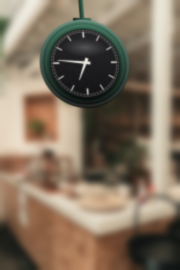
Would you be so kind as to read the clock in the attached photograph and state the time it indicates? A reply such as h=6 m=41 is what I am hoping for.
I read h=6 m=46
